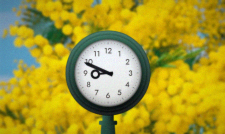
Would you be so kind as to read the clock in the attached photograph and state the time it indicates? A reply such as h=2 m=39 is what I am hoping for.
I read h=8 m=49
